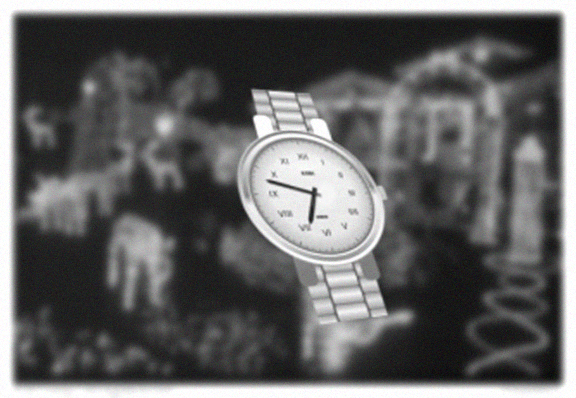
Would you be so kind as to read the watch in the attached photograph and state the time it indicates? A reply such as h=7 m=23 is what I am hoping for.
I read h=6 m=48
